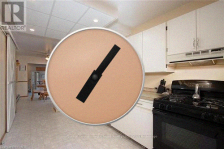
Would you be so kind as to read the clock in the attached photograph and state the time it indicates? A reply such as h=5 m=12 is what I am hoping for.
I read h=7 m=6
